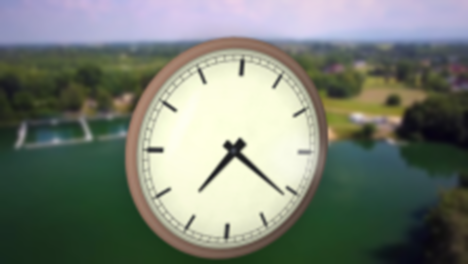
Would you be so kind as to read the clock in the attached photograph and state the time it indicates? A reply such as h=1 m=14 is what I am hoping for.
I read h=7 m=21
